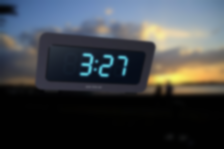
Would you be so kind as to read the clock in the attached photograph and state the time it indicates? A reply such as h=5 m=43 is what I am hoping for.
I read h=3 m=27
